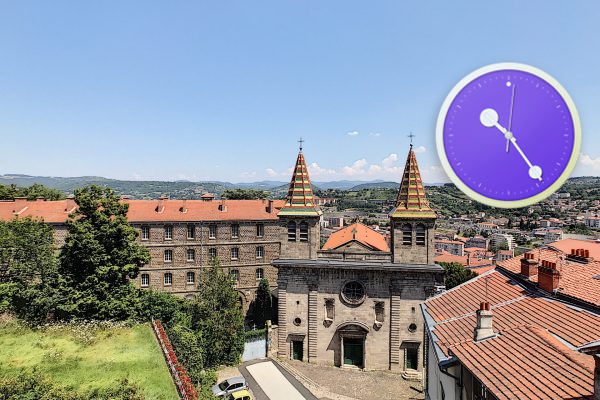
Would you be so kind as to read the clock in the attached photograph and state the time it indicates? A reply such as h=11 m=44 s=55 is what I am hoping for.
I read h=10 m=24 s=1
